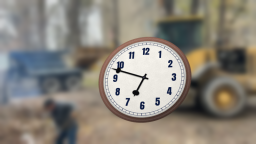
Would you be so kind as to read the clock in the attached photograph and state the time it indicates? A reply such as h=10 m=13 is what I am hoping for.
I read h=6 m=48
